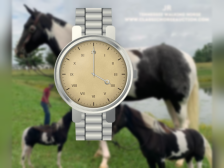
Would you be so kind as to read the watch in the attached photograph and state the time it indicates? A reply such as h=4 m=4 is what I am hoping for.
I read h=4 m=0
